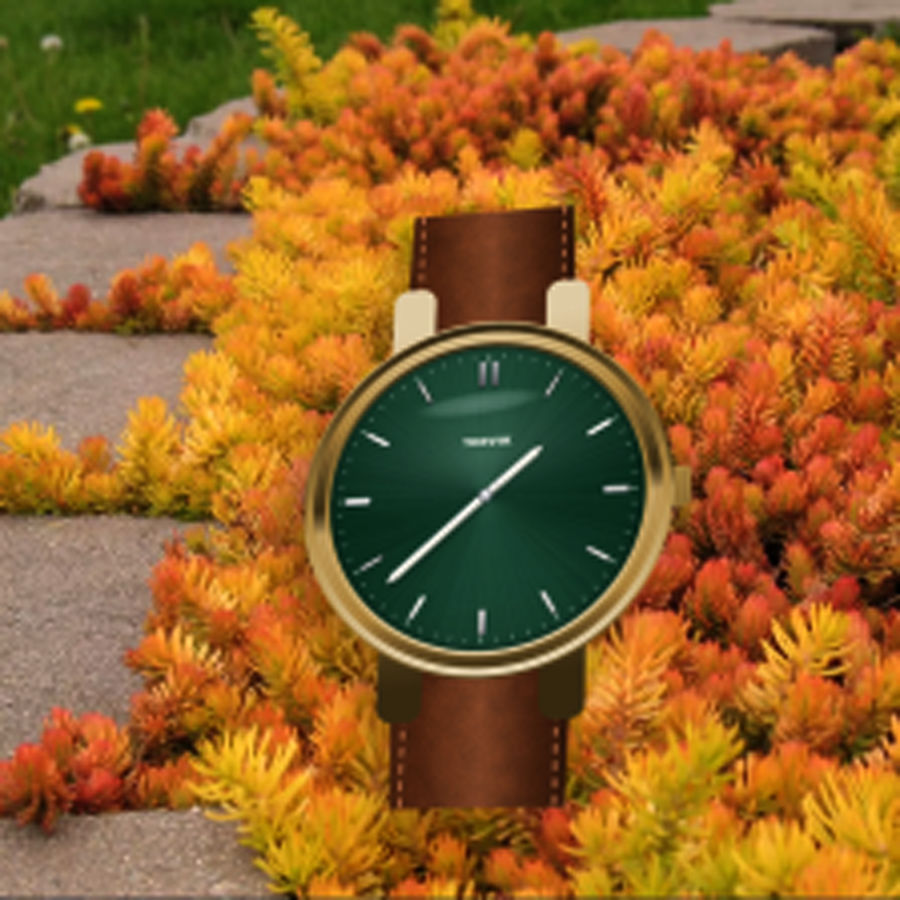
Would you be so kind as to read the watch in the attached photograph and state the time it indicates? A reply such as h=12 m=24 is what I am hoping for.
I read h=1 m=38
